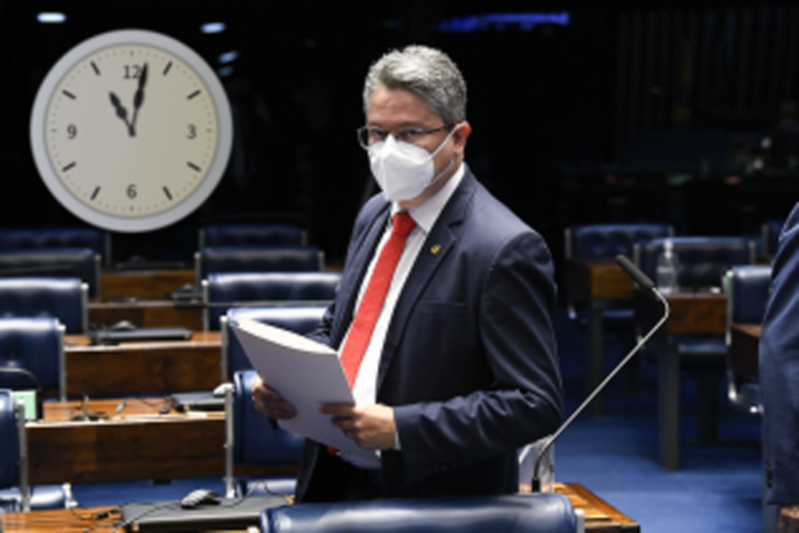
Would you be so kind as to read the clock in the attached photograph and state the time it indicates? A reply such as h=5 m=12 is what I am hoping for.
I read h=11 m=2
